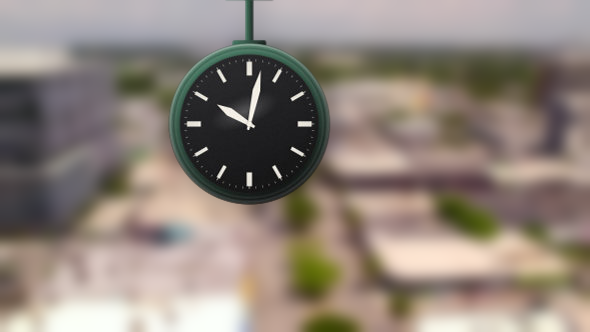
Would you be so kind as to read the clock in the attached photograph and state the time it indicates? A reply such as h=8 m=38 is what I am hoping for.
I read h=10 m=2
